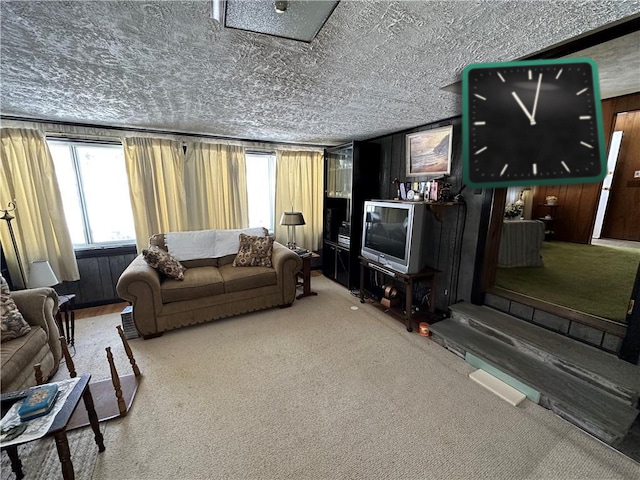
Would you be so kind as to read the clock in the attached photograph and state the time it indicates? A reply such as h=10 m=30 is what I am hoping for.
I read h=11 m=2
